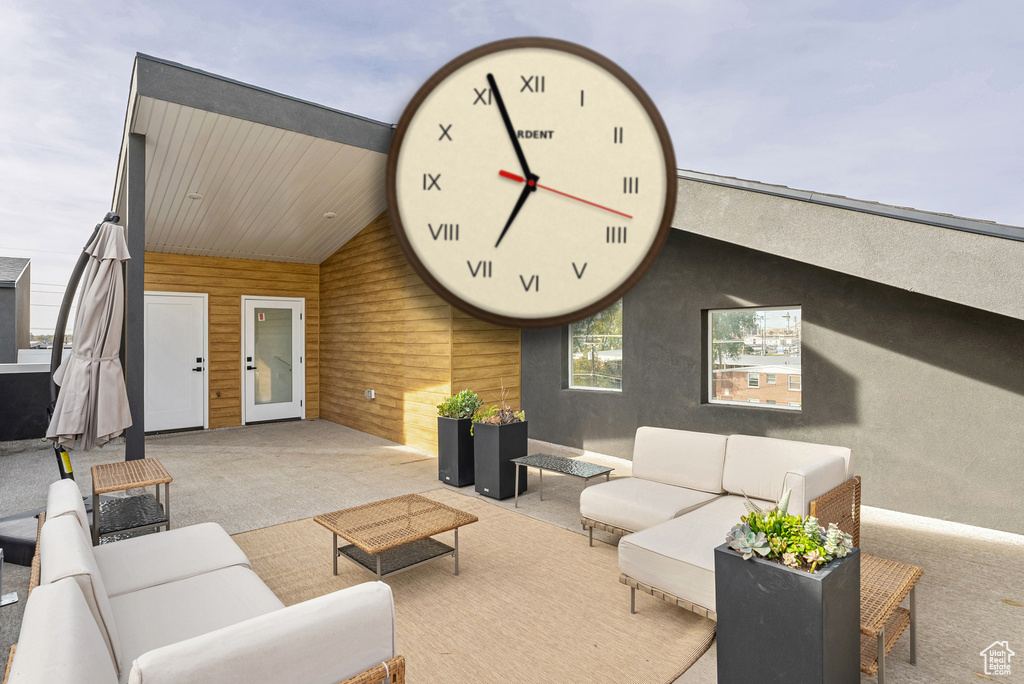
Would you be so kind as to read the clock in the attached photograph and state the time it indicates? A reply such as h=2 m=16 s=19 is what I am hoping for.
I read h=6 m=56 s=18
